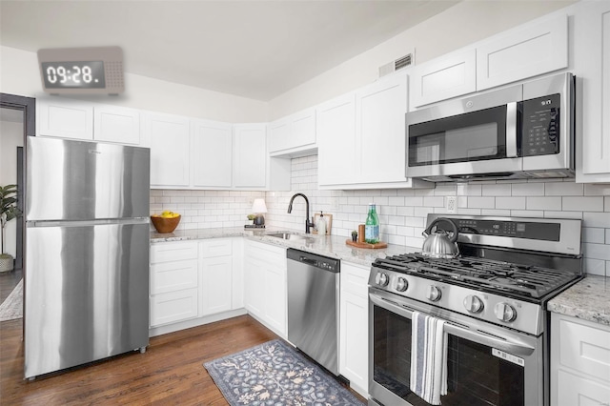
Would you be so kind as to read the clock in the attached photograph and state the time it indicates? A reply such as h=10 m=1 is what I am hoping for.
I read h=9 m=28
